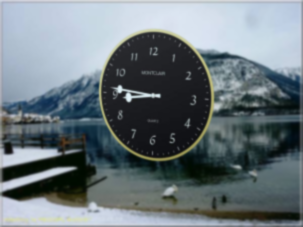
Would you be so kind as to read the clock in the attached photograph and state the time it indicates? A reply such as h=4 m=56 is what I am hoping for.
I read h=8 m=46
